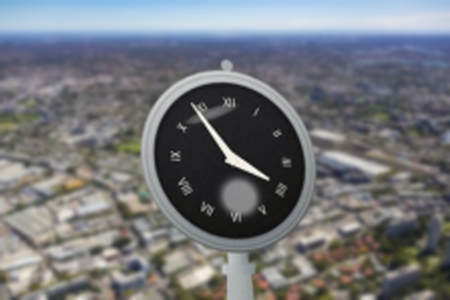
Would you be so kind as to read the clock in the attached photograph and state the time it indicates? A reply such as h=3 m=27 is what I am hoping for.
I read h=3 m=54
